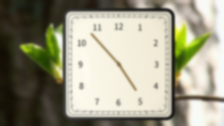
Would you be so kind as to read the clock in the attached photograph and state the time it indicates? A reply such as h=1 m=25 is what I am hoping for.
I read h=4 m=53
